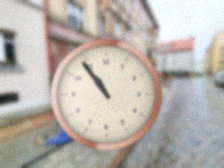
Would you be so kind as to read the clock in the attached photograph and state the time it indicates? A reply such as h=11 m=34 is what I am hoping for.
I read h=10 m=54
